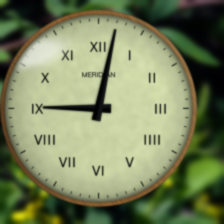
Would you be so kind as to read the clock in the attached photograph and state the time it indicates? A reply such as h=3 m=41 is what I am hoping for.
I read h=9 m=2
